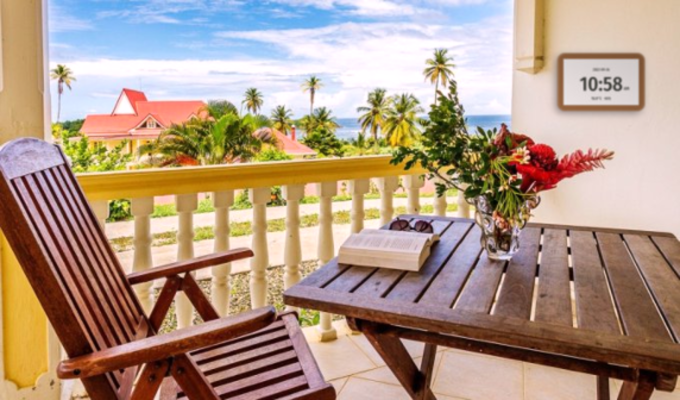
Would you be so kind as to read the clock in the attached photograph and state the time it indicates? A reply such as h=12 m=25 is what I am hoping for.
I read h=10 m=58
